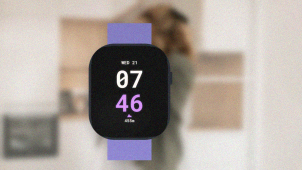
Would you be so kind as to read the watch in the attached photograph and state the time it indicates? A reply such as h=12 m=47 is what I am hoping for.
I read h=7 m=46
